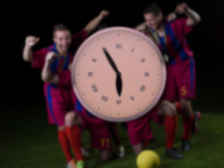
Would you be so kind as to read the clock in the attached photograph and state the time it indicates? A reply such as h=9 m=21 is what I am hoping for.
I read h=5 m=55
